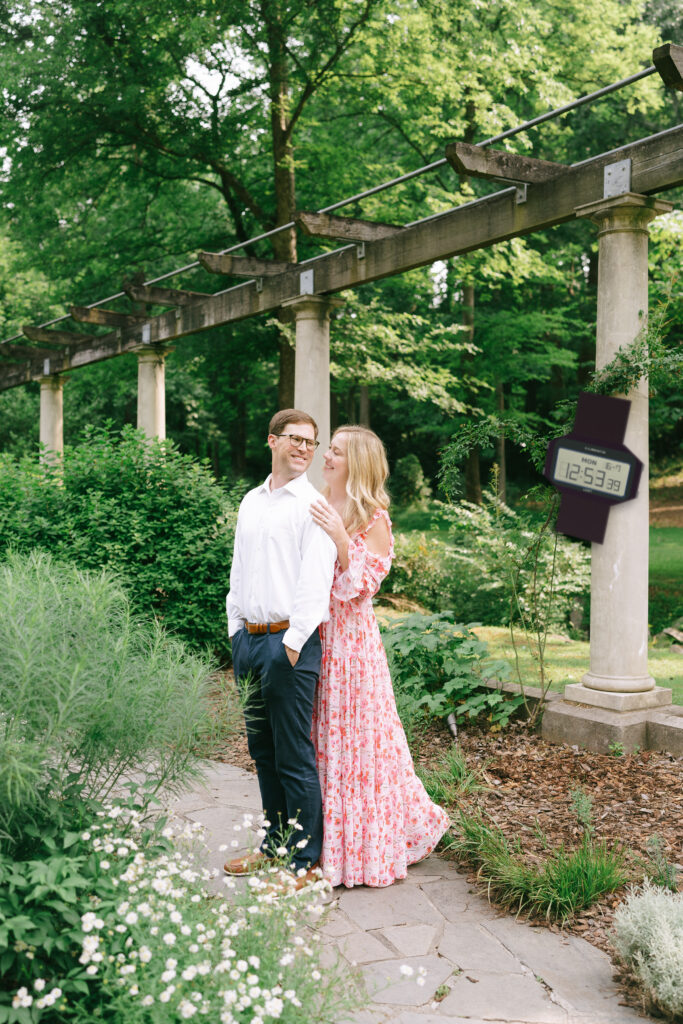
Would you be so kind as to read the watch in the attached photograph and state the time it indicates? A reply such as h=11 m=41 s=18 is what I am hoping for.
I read h=12 m=53 s=39
